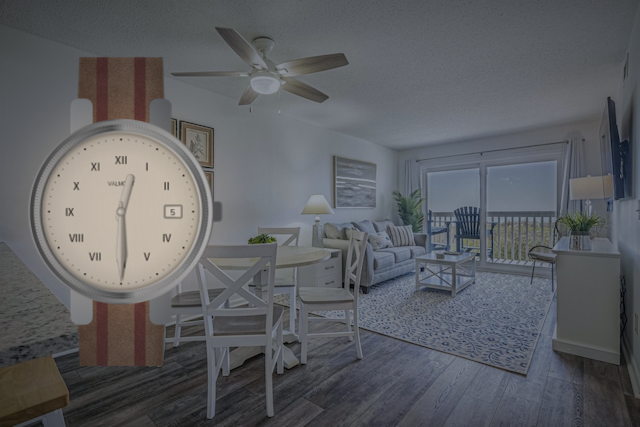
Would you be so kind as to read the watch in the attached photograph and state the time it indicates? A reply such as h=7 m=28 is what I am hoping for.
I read h=12 m=30
